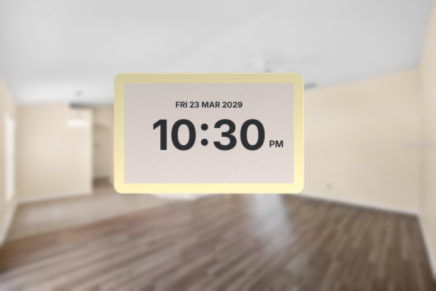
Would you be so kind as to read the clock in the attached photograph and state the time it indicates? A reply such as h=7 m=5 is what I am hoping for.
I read h=10 m=30
